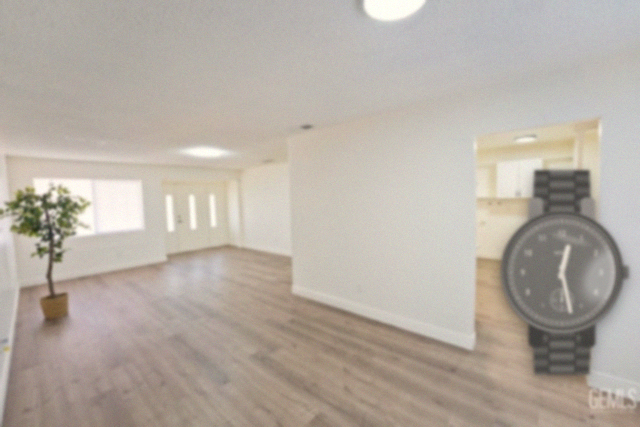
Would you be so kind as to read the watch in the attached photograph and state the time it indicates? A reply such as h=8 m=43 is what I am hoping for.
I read h=12 m=28
